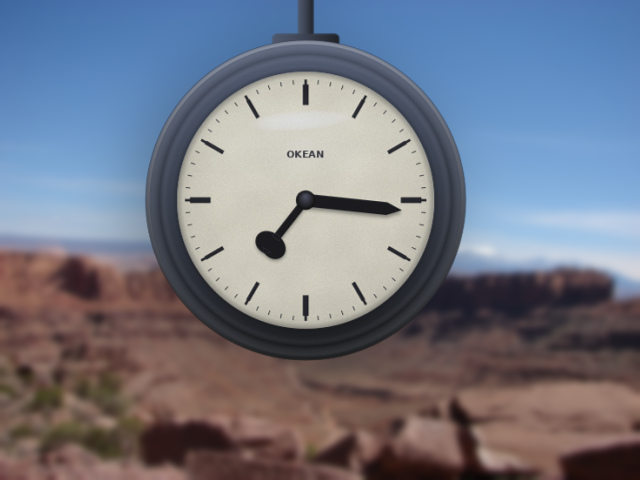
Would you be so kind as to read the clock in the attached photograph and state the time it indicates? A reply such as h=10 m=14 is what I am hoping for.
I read h=7 m=16
